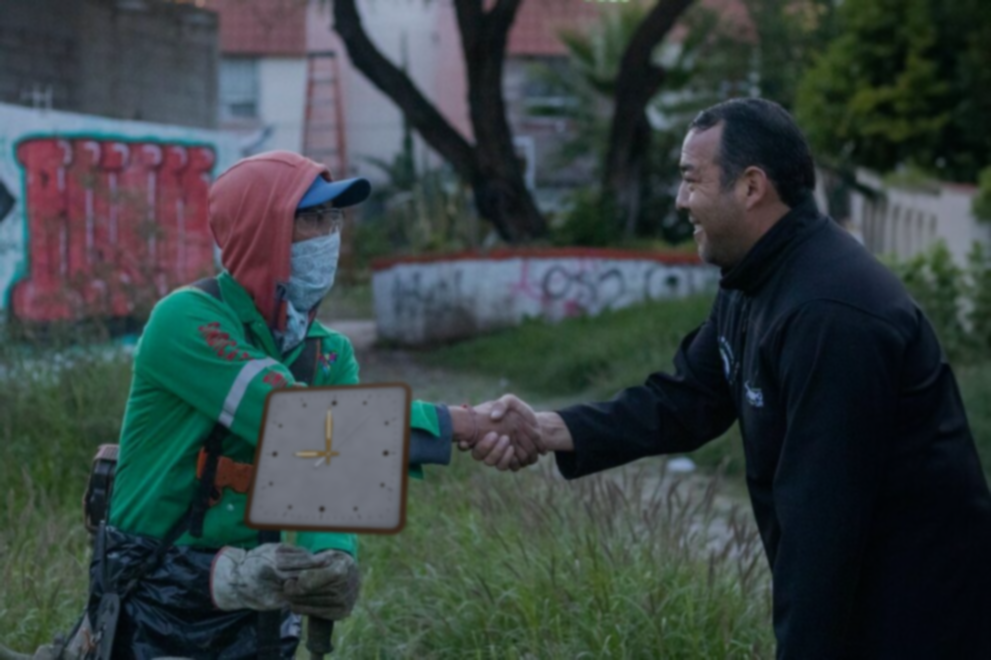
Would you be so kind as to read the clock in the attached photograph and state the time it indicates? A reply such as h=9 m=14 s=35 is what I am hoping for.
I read h=8 m=59 s=7
